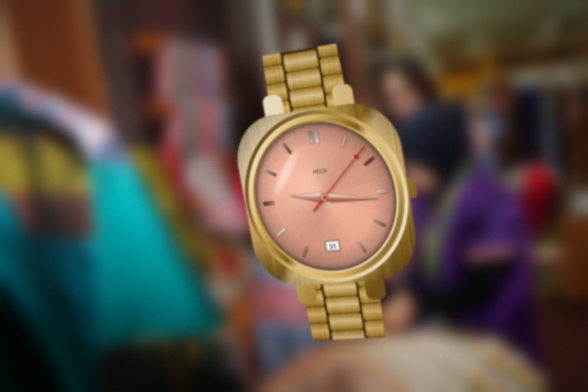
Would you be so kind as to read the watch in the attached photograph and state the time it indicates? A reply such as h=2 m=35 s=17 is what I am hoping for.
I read h=9 m=16 s=8
